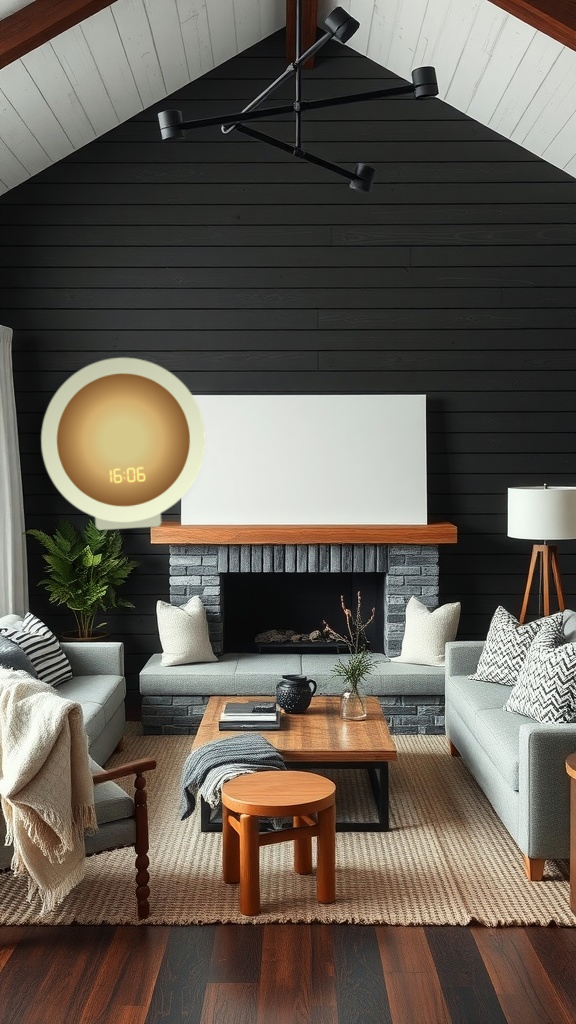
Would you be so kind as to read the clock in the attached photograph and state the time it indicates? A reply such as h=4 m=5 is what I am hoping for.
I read h=16 m=6
